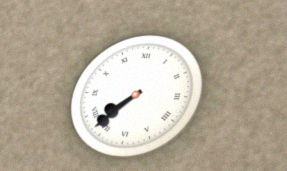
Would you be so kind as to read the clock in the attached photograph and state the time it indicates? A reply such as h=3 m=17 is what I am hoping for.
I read h=7 m=37
